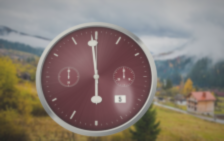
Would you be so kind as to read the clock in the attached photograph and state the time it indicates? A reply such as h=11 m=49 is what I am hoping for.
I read h=5 m=59
